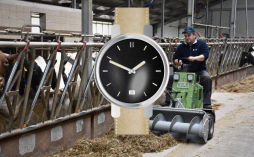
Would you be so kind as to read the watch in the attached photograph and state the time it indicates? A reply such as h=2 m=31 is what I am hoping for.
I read h=1 m=49
